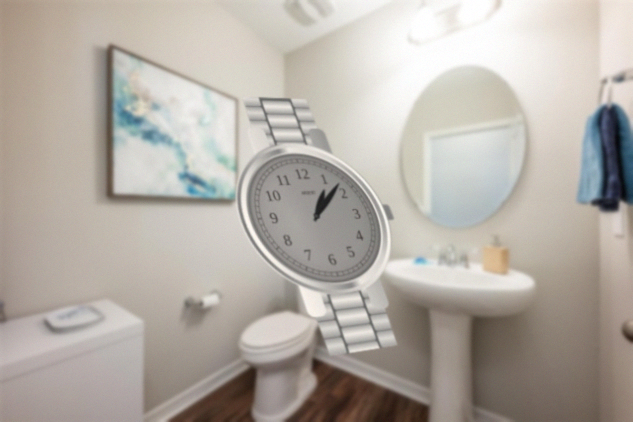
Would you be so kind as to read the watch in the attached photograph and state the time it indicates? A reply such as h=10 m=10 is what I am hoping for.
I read h=1 m=8
